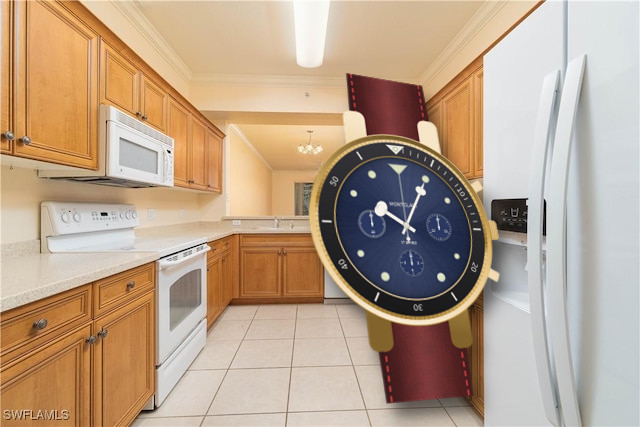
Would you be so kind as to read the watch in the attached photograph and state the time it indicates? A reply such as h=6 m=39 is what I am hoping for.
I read h=10 m=5
